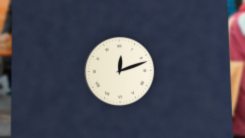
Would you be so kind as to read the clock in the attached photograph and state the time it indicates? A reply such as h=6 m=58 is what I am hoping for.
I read h=12 m=12
